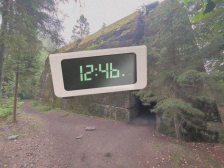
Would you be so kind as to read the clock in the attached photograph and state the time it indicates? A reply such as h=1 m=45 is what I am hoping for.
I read h=12 m=46
